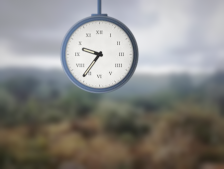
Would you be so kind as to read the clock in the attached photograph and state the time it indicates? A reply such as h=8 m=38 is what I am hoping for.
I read h=9 m=36
